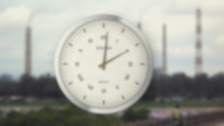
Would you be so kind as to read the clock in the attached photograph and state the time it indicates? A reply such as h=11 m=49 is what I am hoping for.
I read h=2 m=1
